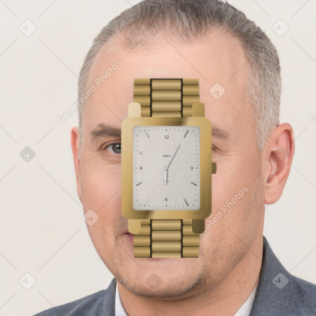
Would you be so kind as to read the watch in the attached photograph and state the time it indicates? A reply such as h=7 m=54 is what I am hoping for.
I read h=6 m=5
